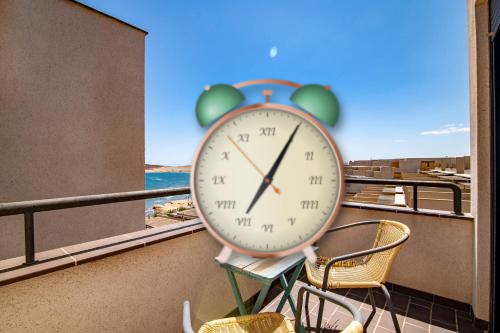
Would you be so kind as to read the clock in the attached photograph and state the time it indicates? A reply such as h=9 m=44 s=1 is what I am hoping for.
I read h=7 m=4 s=53
